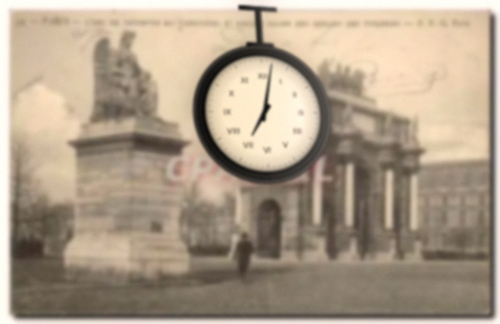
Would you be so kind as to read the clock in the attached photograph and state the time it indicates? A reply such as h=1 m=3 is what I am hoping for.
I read h=7 m=2
